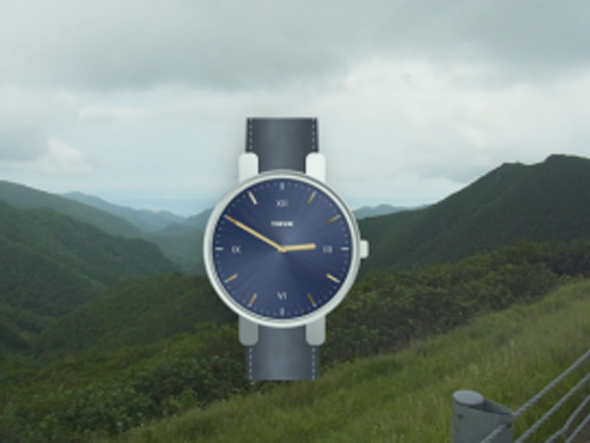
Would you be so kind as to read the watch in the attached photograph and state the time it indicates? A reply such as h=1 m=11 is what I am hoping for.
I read h=2 m=50
